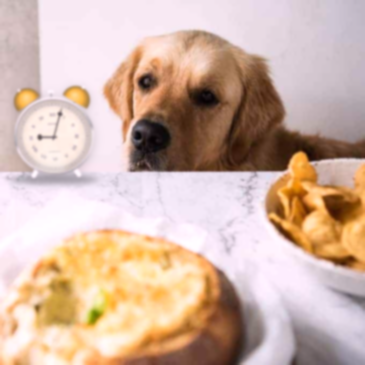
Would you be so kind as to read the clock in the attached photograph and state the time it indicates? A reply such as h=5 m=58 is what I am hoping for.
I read h=9 m=3
